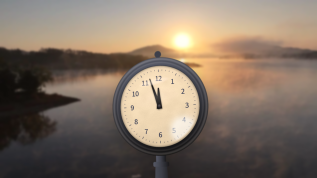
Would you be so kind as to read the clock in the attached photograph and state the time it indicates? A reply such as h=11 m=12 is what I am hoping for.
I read h=11 m=57
